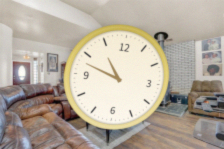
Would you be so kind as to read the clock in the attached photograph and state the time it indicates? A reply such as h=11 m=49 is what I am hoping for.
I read h=10 m=48
